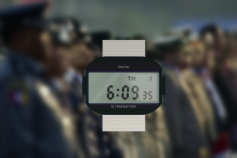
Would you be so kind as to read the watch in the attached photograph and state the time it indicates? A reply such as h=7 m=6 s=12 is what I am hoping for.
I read h=6 m=9 s=35
